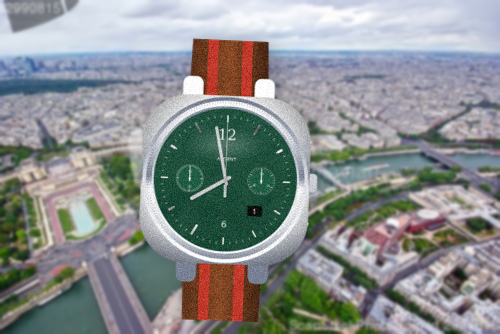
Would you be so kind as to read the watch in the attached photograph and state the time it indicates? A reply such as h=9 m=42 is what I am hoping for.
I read h=7 m=58
